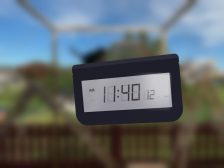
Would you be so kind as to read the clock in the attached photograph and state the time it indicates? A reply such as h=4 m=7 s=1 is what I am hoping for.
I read h=11 m=40 s=12
